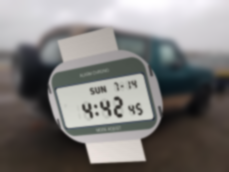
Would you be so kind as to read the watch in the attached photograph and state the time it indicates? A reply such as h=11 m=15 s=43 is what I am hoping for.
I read h=4 m=42 s=45
